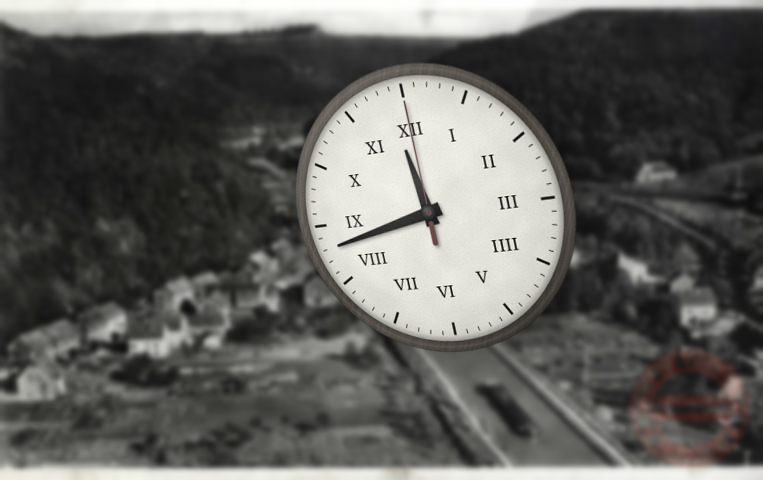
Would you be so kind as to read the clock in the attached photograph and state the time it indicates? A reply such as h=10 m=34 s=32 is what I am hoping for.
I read h=11 m=43 s=0
